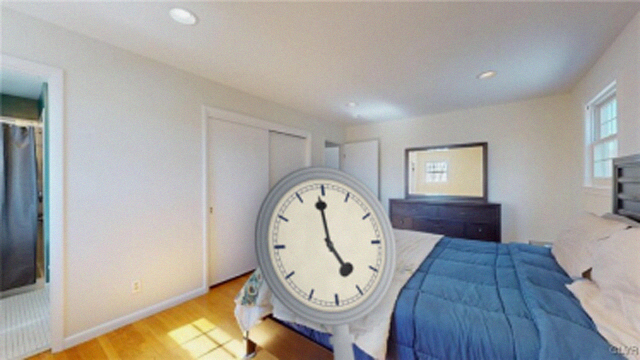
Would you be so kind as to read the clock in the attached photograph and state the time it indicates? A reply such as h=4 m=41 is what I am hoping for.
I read h=4 m=59
